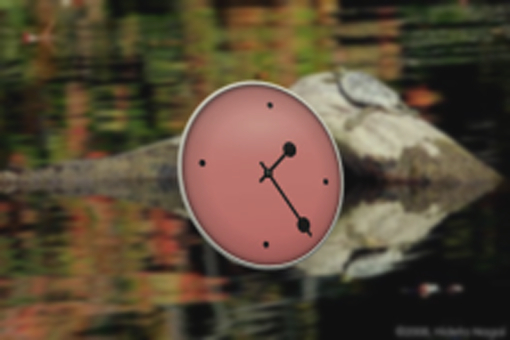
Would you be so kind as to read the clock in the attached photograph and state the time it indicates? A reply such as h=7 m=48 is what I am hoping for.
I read h=1 m=23
